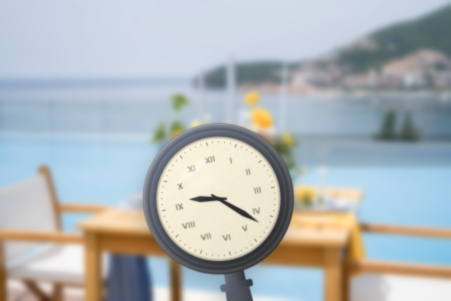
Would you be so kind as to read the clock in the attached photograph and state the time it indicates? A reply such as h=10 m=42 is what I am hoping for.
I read h=9 m=22
